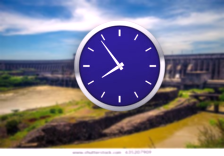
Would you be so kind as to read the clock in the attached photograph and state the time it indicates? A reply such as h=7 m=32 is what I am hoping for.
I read h=7 m=54
